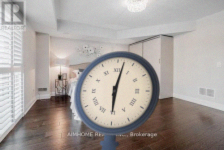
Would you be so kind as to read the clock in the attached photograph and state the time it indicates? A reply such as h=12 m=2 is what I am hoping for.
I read h=6 m=2
